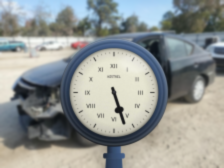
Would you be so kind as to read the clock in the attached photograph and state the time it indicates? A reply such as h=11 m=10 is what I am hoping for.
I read h=5 m=27
